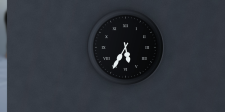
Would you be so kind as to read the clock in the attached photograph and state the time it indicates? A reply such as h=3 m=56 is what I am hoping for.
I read h=5 m=35
